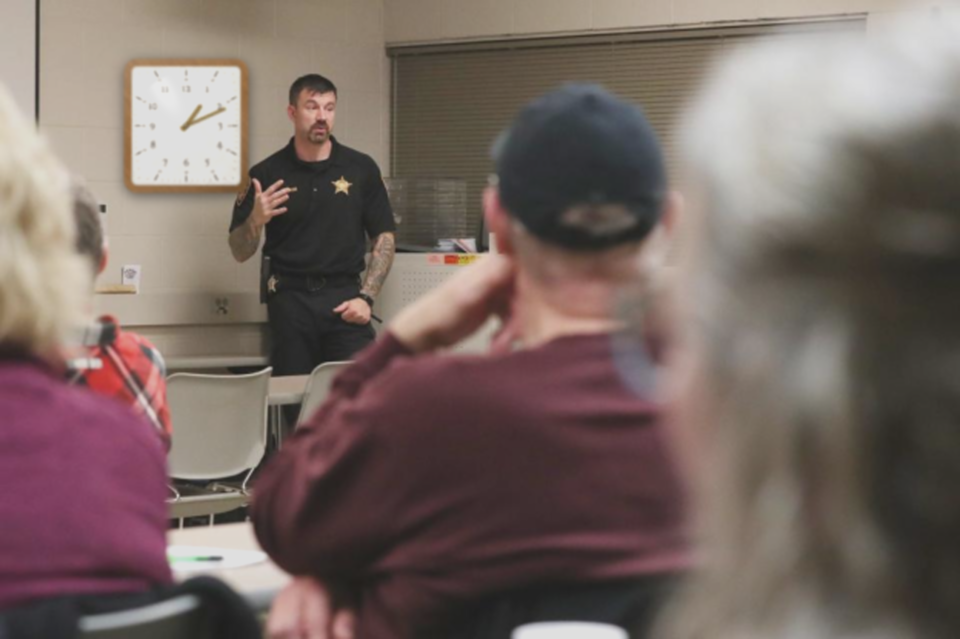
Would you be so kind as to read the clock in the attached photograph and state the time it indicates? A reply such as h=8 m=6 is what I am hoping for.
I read h=1 m=11
